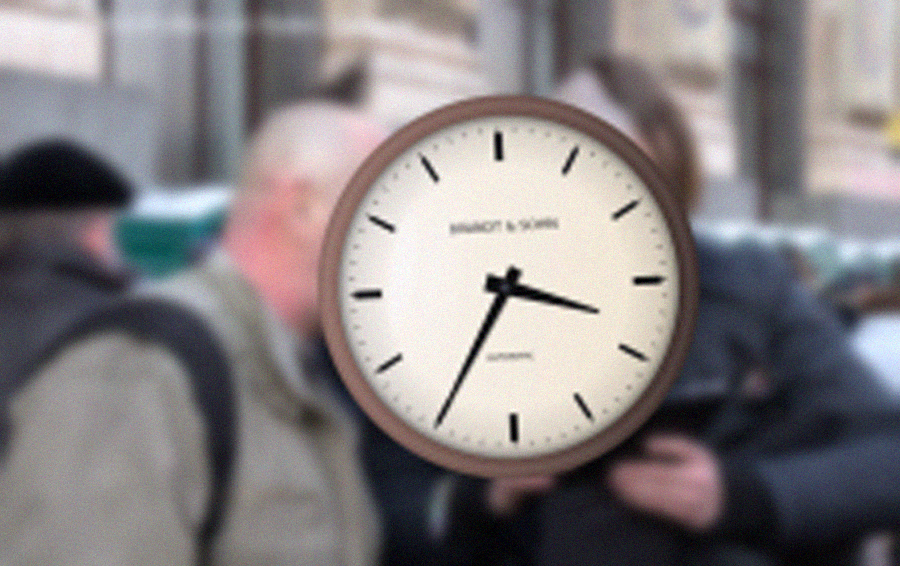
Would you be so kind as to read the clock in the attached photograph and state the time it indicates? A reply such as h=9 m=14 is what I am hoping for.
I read h=3 m=35
